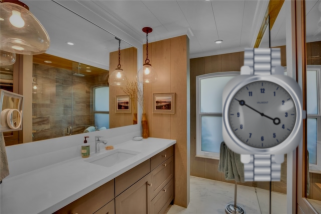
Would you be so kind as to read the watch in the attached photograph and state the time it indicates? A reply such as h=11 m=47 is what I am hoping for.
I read h=3 m=50
